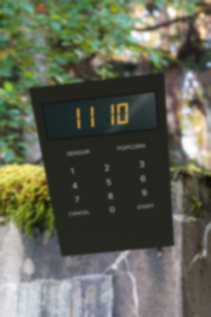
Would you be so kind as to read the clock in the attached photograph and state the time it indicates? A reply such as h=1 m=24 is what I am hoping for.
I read h=11 m=10
